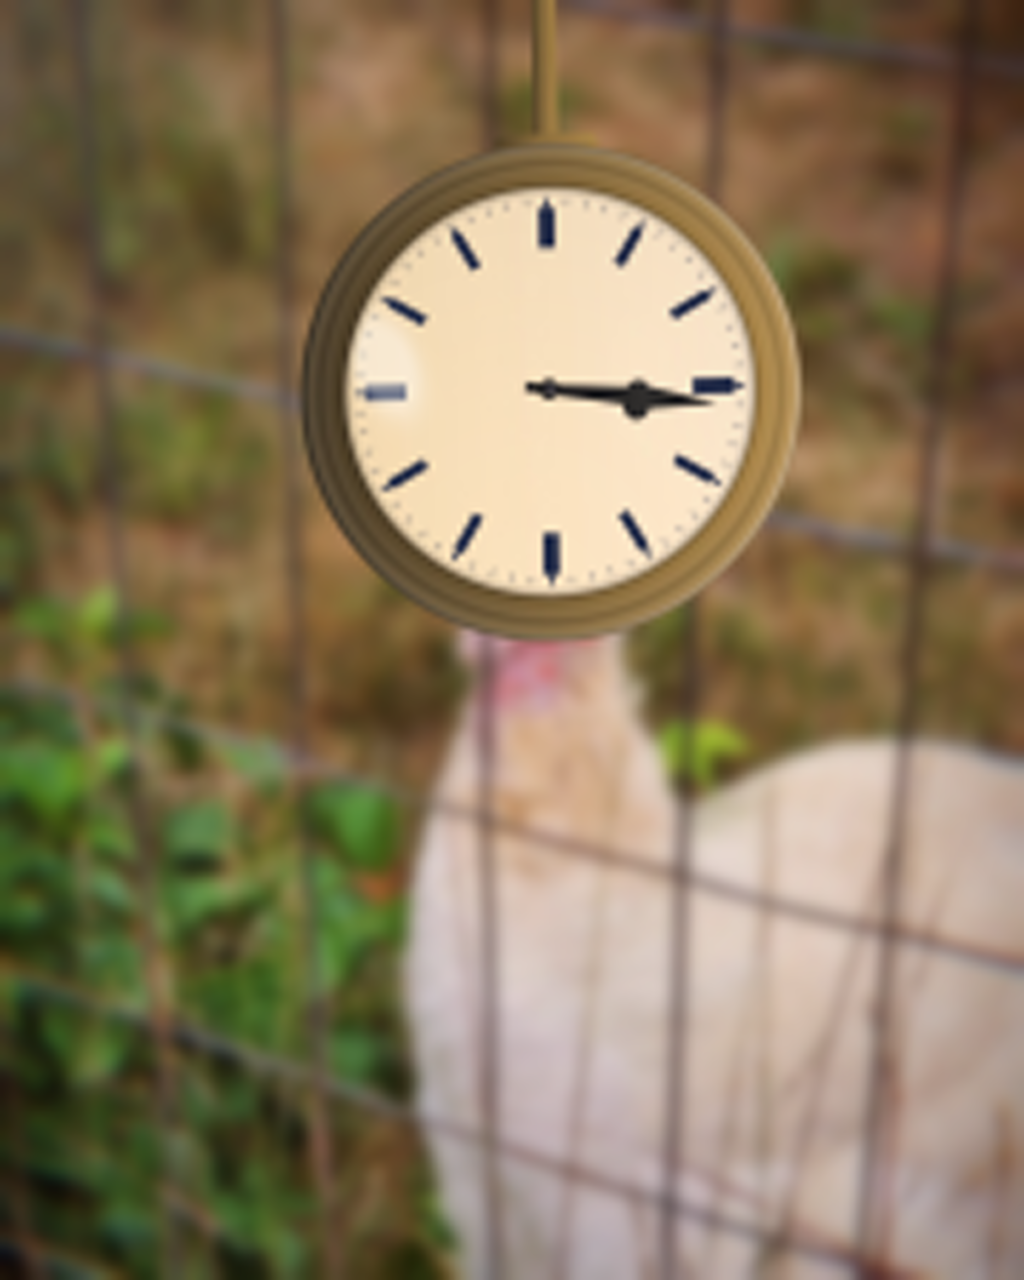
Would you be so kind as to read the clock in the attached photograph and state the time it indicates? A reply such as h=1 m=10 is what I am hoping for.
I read h=3 m=16
